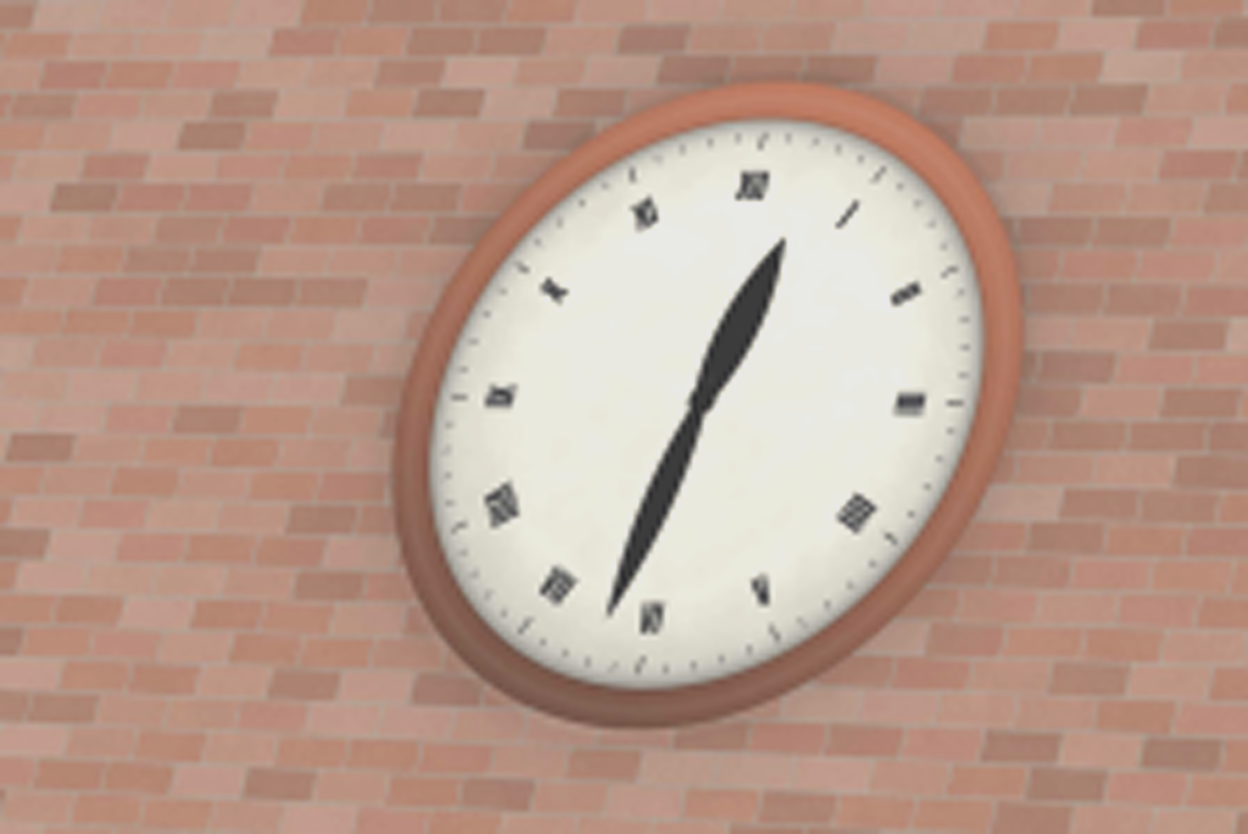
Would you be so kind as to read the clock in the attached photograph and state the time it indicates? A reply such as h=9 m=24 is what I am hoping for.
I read h=12 m=32
